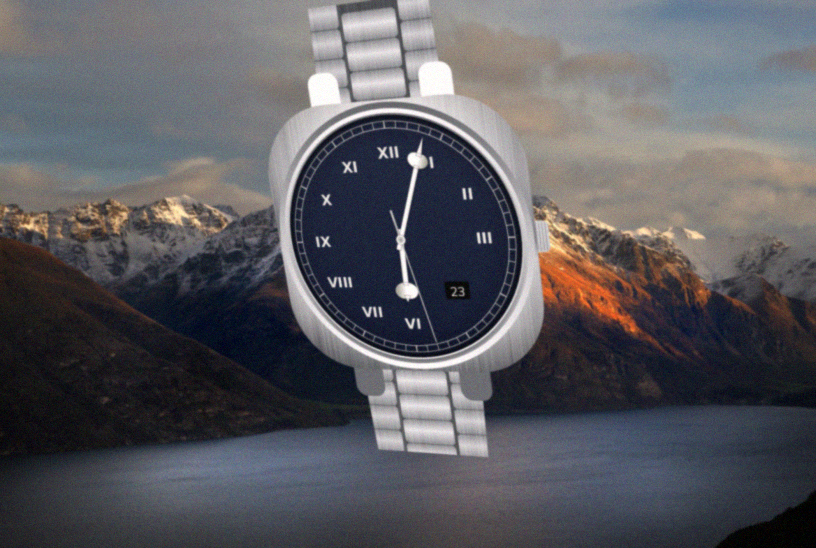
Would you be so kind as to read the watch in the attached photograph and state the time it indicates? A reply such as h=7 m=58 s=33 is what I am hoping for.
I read h=6 m=3 s=28
